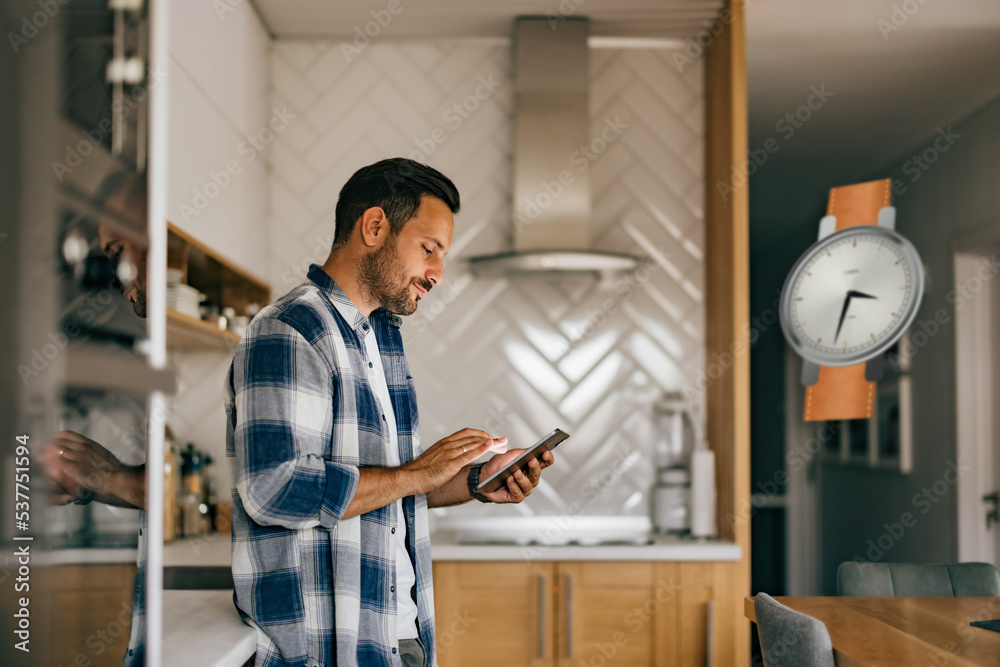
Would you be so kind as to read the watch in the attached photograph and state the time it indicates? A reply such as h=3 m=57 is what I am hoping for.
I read h=3 m=32
